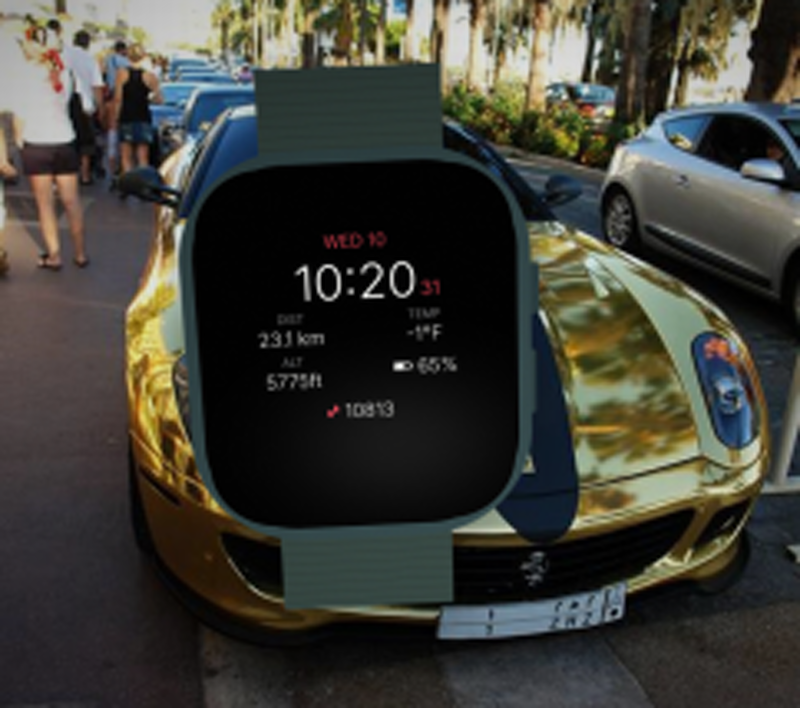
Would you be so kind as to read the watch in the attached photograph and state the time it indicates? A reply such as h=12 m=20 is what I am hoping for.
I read h=10 m=20
